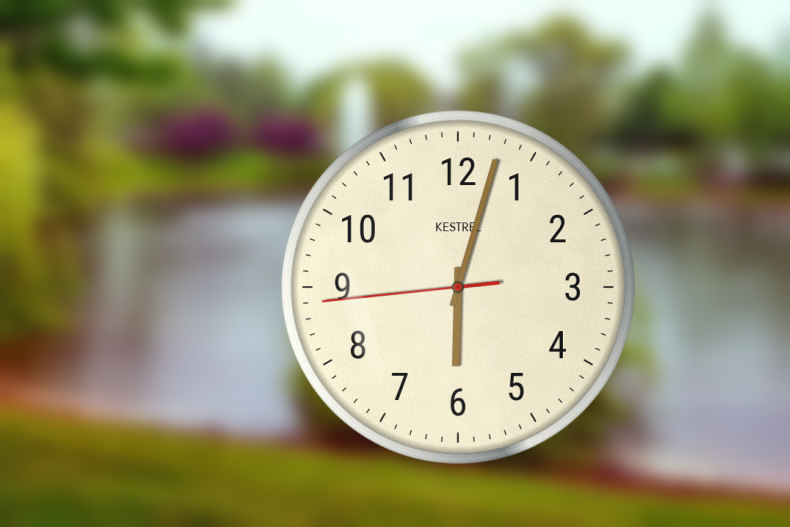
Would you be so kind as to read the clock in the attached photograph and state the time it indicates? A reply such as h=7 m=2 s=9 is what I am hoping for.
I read h=6 m=2 s=44
